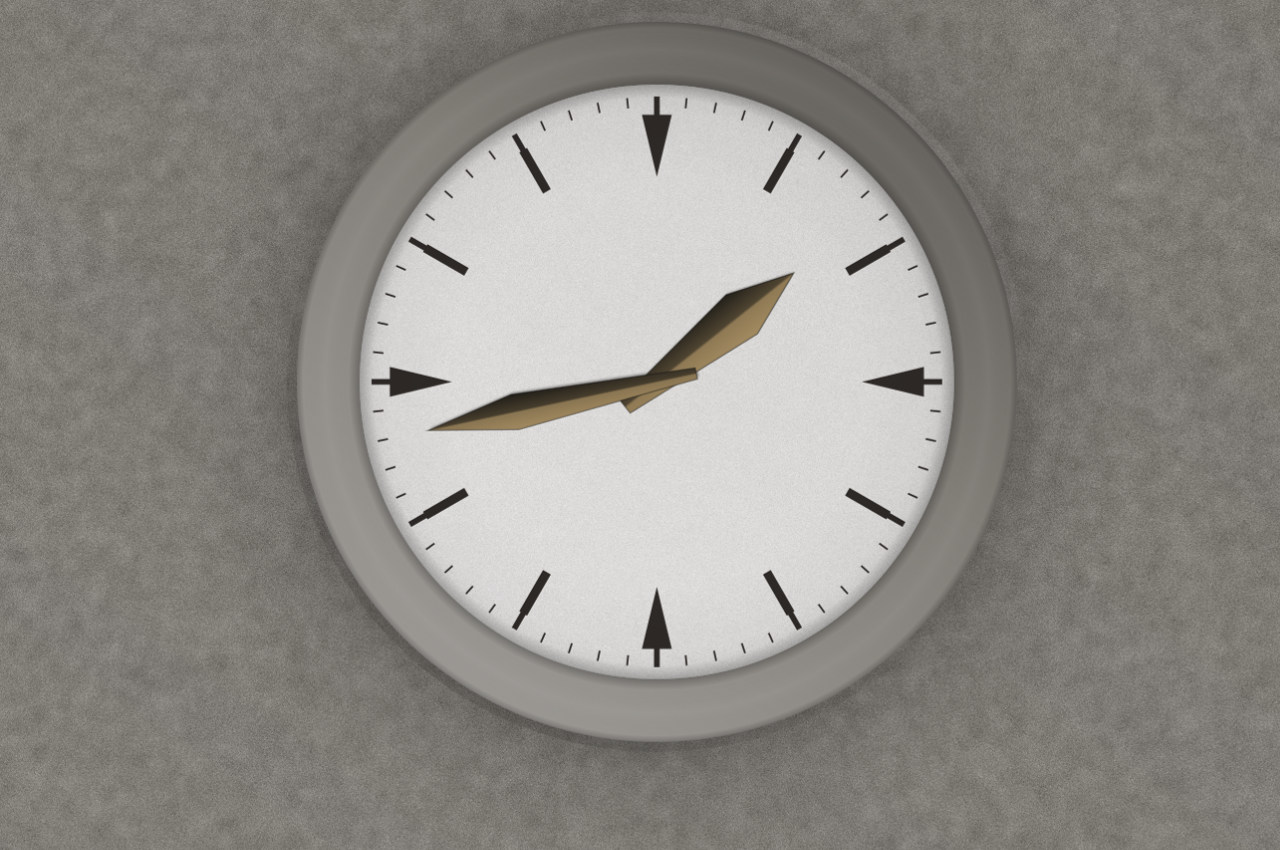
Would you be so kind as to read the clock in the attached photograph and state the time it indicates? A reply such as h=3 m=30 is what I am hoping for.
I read h=1 m=43
